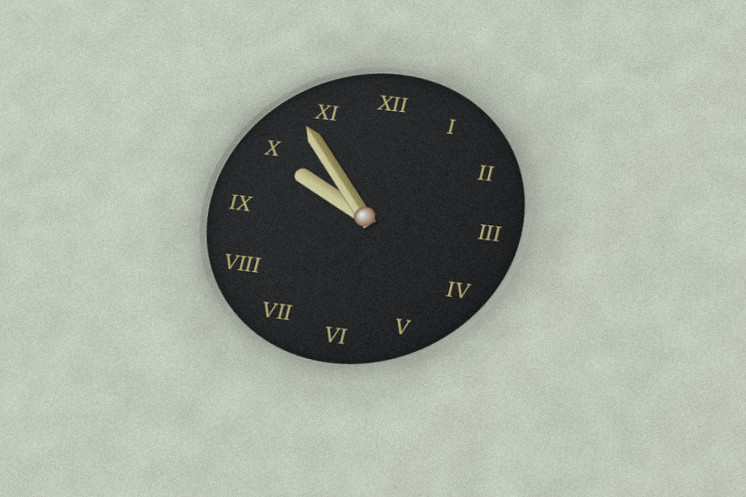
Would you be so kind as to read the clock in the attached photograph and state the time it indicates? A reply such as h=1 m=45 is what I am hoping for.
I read h=9 m=53
